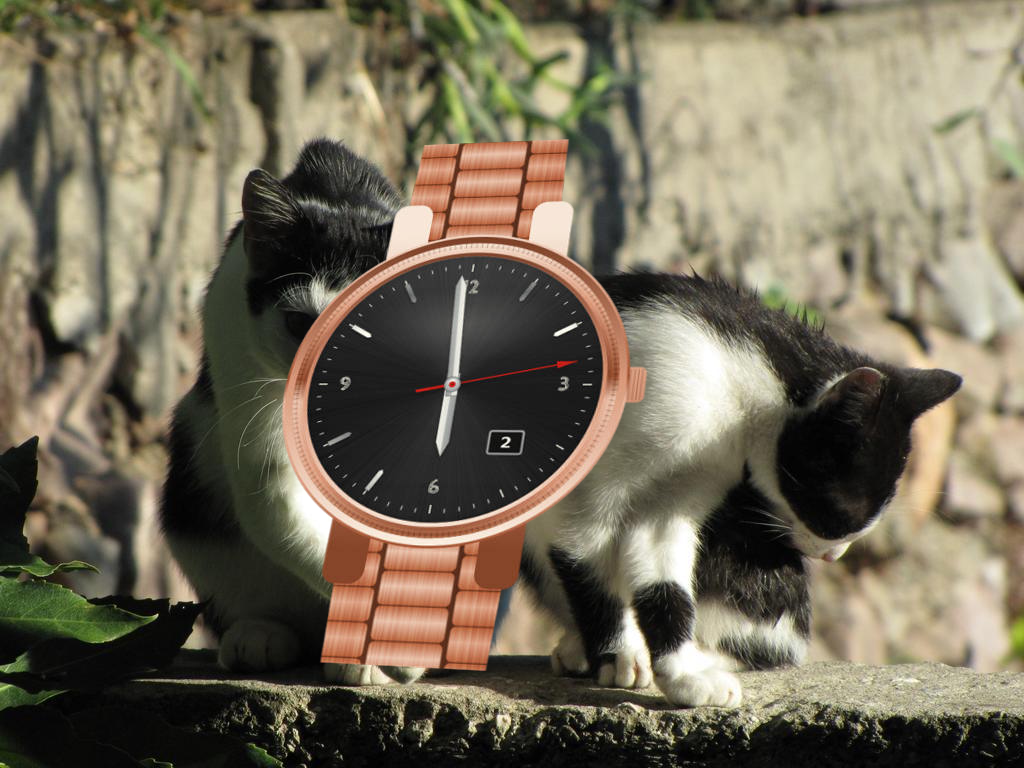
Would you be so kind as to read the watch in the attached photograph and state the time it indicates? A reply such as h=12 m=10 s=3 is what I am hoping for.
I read h=5 m=59 s=13
